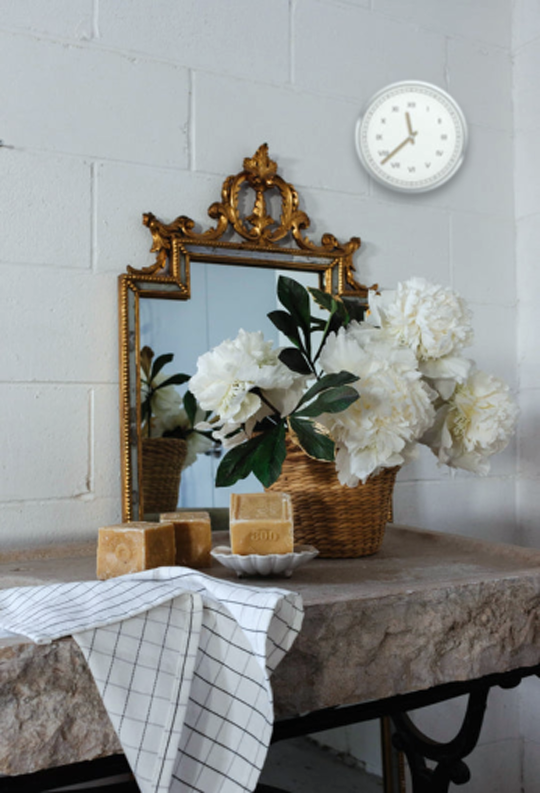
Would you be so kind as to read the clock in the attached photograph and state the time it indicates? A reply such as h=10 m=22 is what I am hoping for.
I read h=11 m=38
